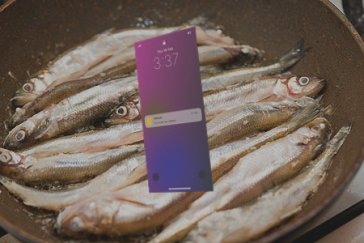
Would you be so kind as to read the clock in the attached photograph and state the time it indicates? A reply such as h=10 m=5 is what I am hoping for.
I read h=3 m=37
